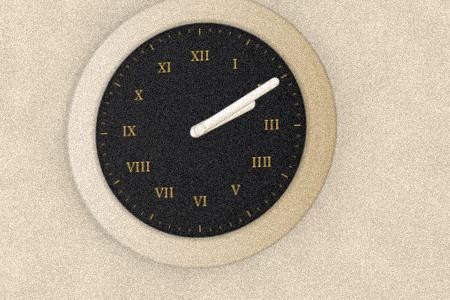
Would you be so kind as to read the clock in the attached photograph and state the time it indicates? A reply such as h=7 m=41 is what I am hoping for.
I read h=2 m=10
